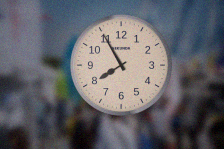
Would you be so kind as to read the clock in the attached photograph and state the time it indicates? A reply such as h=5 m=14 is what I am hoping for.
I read h=7 m=55
